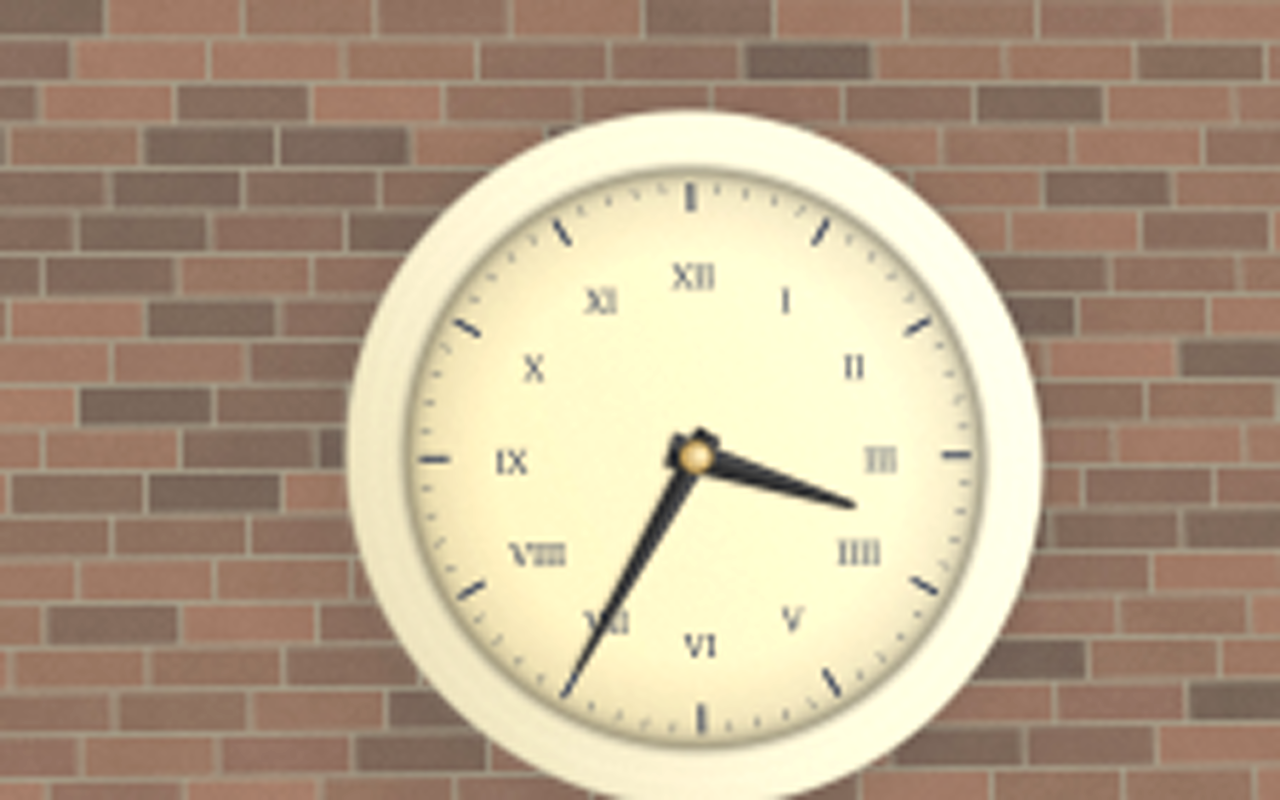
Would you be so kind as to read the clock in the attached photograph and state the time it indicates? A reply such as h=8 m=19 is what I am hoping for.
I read h=3 m=35
